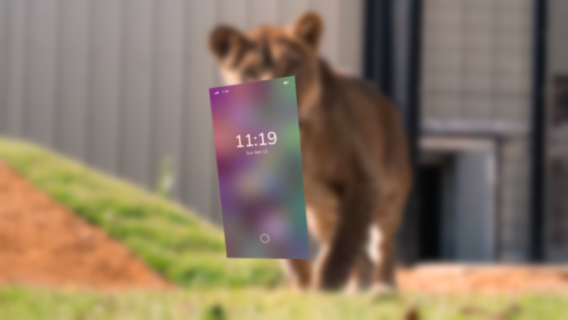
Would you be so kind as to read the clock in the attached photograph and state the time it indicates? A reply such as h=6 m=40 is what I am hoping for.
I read h=11 m=19
